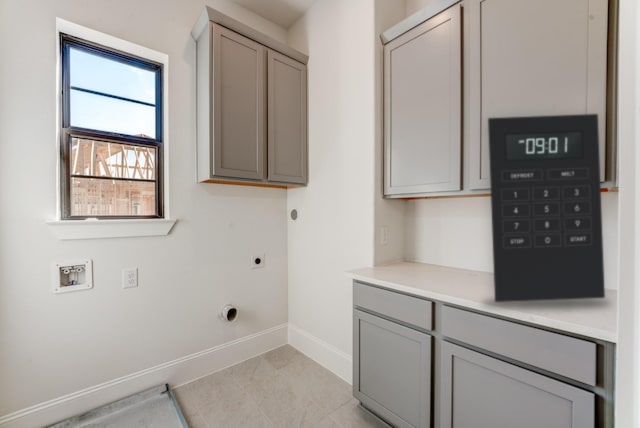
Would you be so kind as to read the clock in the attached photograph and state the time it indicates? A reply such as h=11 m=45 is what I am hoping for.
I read h=9 m=1
